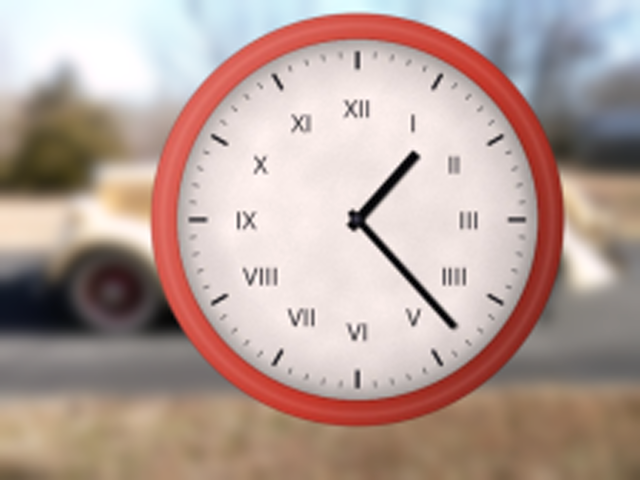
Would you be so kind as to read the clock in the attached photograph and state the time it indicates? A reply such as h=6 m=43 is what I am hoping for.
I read h=1 m=23
